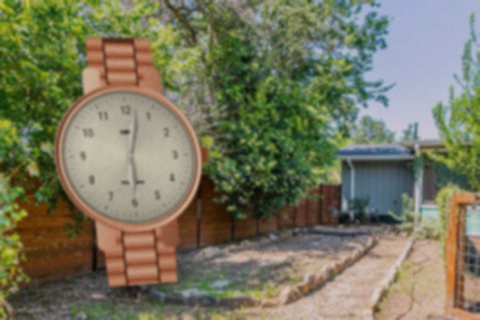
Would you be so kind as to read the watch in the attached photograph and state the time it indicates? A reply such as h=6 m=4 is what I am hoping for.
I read h=6 m=2
